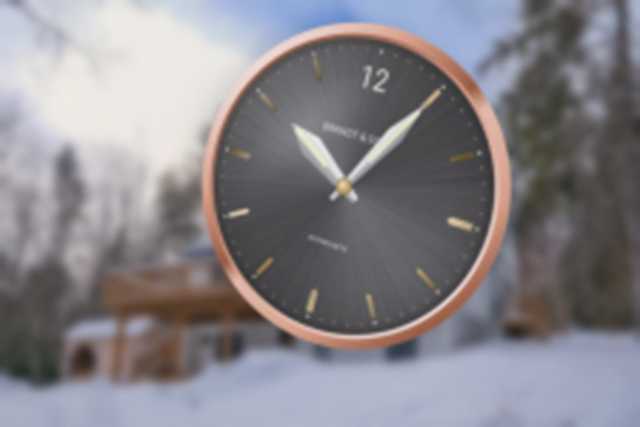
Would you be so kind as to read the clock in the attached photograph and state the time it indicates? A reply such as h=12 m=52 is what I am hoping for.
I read h=10 m=5
